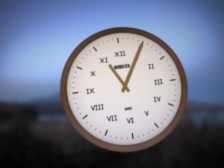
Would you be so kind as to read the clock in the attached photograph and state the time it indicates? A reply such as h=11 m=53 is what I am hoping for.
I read h=11 m=5
